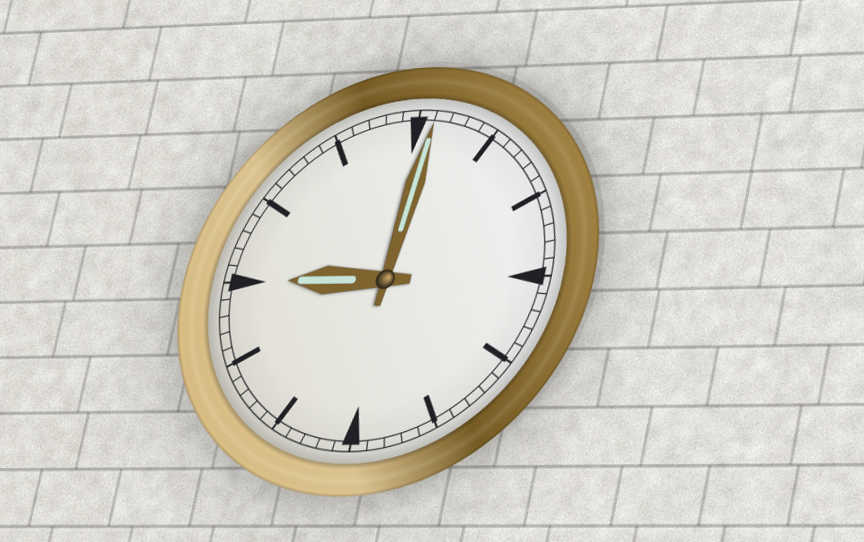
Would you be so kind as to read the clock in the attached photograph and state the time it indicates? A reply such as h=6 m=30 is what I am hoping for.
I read h=9 m=1
